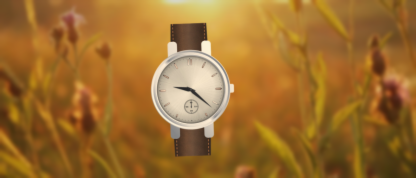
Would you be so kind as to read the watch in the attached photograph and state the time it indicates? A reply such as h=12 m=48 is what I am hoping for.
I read h=9 m=22
